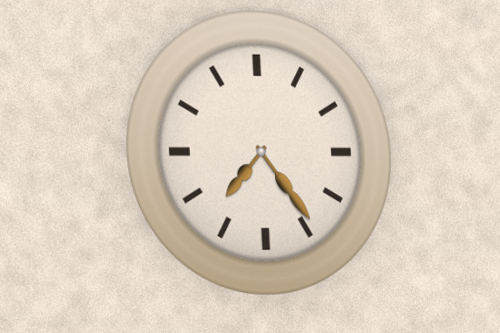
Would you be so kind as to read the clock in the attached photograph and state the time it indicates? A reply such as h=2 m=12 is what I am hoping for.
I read h=7 m=24
